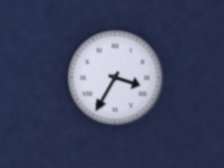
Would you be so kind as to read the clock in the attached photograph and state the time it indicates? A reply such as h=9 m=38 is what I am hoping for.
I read h=3 m=35
